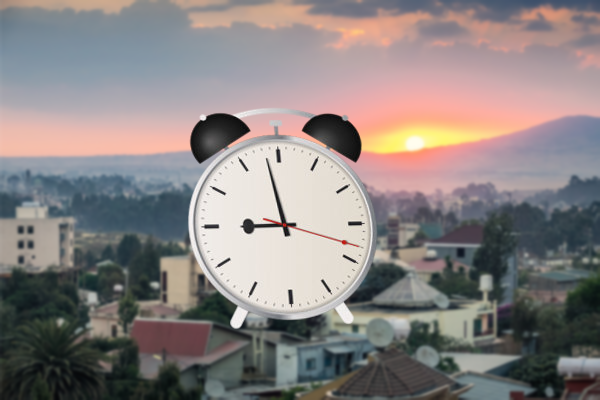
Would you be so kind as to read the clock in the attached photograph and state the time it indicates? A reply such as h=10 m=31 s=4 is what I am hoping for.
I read h=8 m=58 s=18
